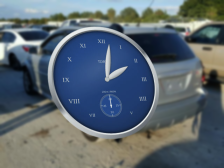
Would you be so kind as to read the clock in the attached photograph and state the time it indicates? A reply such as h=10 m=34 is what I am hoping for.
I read h=2 m=2
